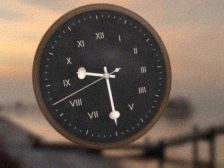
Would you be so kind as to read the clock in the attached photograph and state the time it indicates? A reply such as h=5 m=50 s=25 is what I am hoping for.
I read h=9 m=29 s=42
